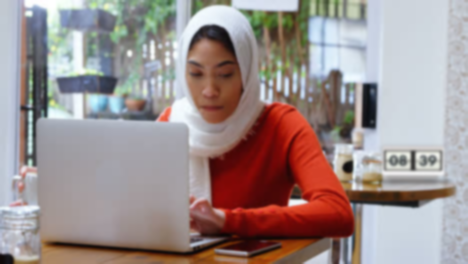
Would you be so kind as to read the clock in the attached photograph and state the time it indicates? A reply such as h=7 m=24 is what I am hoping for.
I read h=8 m=39
